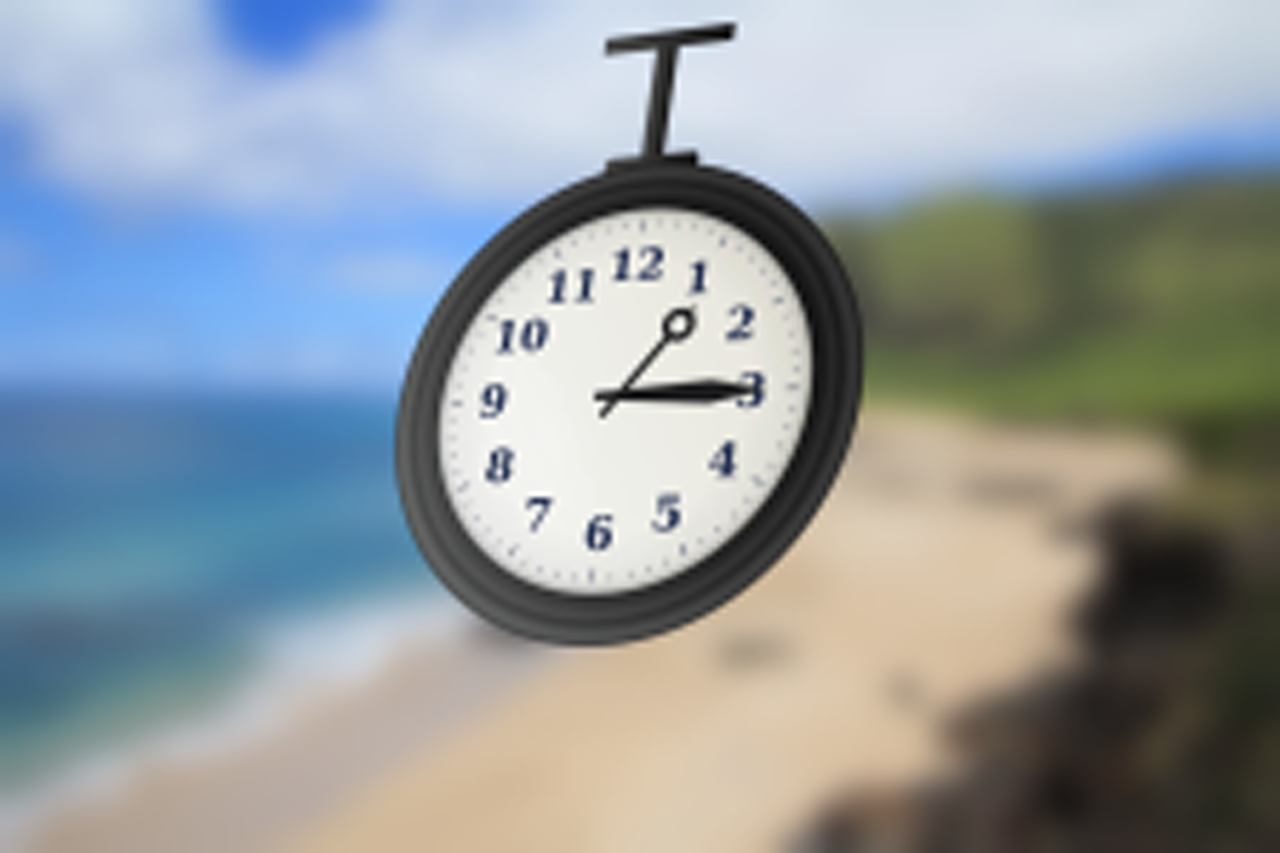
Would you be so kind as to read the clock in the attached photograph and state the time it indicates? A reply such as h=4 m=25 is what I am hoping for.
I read h=1 m=15
